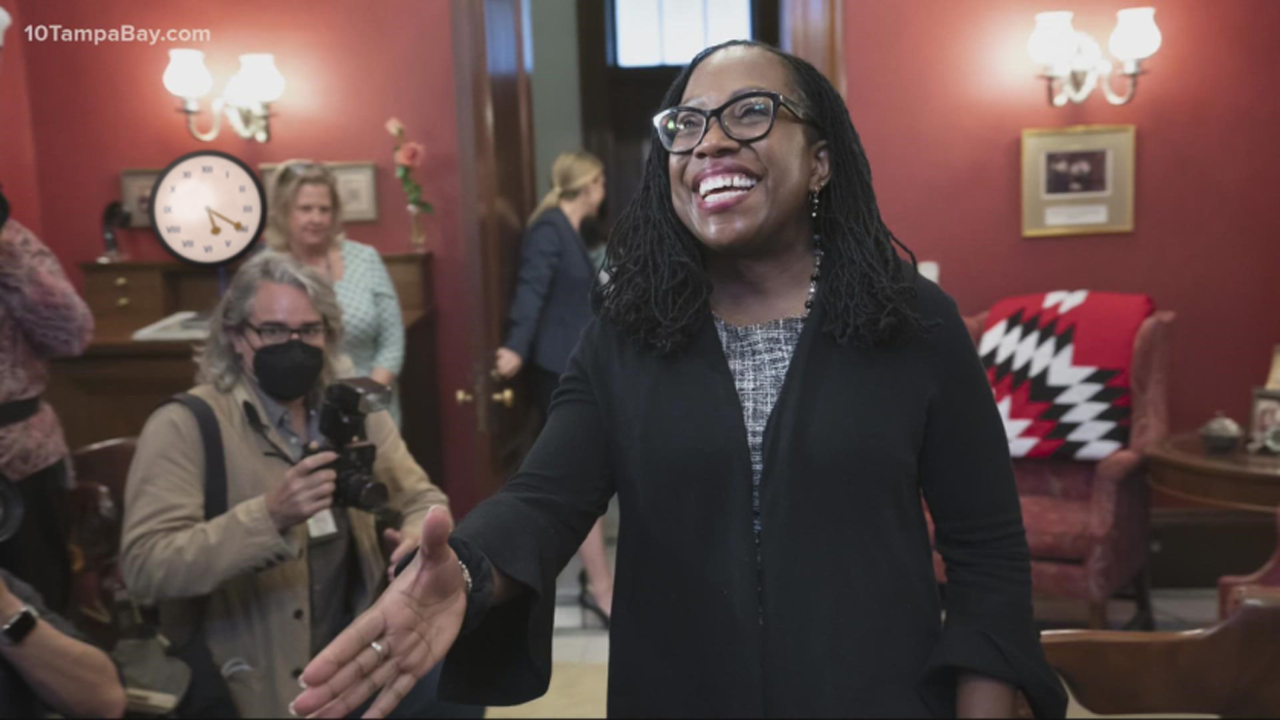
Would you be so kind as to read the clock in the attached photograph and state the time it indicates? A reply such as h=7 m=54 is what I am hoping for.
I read h=5 m=20
